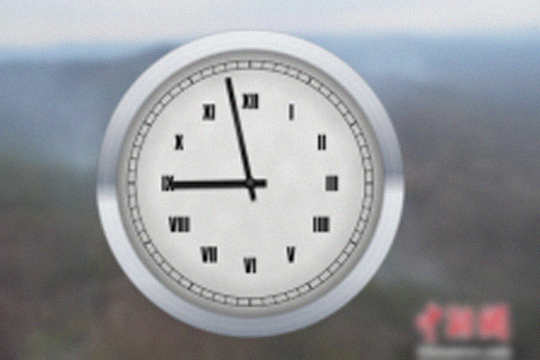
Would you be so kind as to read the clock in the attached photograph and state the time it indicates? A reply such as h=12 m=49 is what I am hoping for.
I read h=8 m=58
